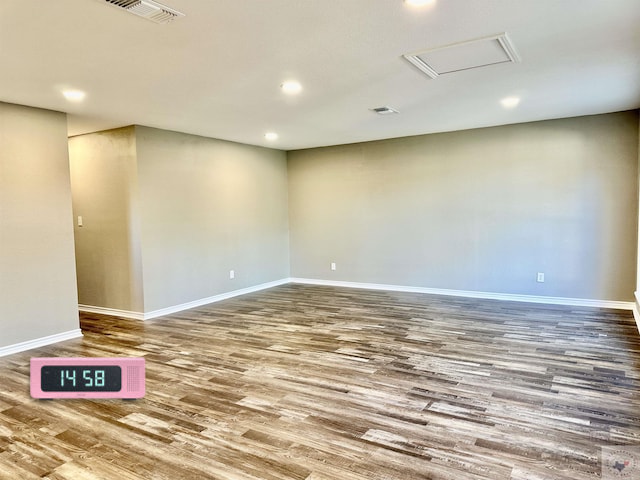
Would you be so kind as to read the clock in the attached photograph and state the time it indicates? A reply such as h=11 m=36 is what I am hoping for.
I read h=14 m=58
